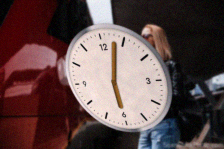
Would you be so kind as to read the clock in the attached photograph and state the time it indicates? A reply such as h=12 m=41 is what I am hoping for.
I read h=6 m=3
